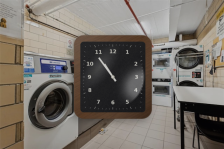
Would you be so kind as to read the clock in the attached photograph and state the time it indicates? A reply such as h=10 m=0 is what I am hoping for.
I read h=10 m=54
